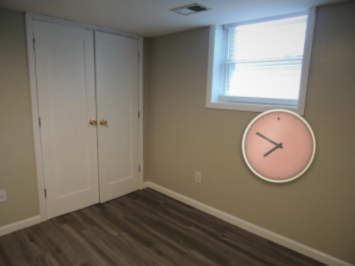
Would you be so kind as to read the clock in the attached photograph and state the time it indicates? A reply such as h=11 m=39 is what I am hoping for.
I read h=7 m=50
